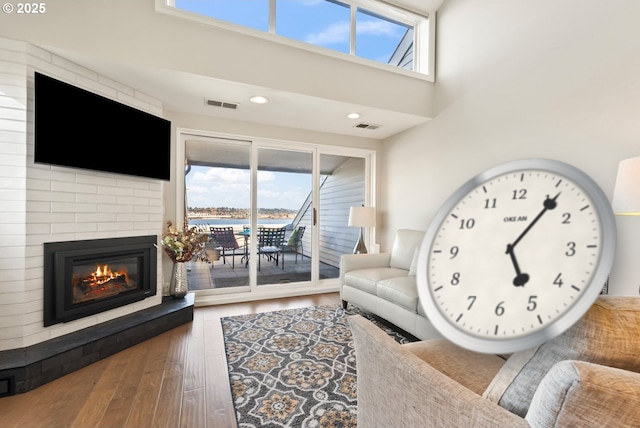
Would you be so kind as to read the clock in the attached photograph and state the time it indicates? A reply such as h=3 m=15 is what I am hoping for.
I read h=5 m=6
